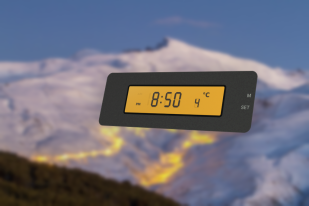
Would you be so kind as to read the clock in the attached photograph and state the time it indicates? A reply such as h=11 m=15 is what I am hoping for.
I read h=8 m=50
